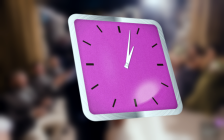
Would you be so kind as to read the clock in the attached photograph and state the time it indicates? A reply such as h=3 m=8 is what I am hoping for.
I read h=1 m=3
